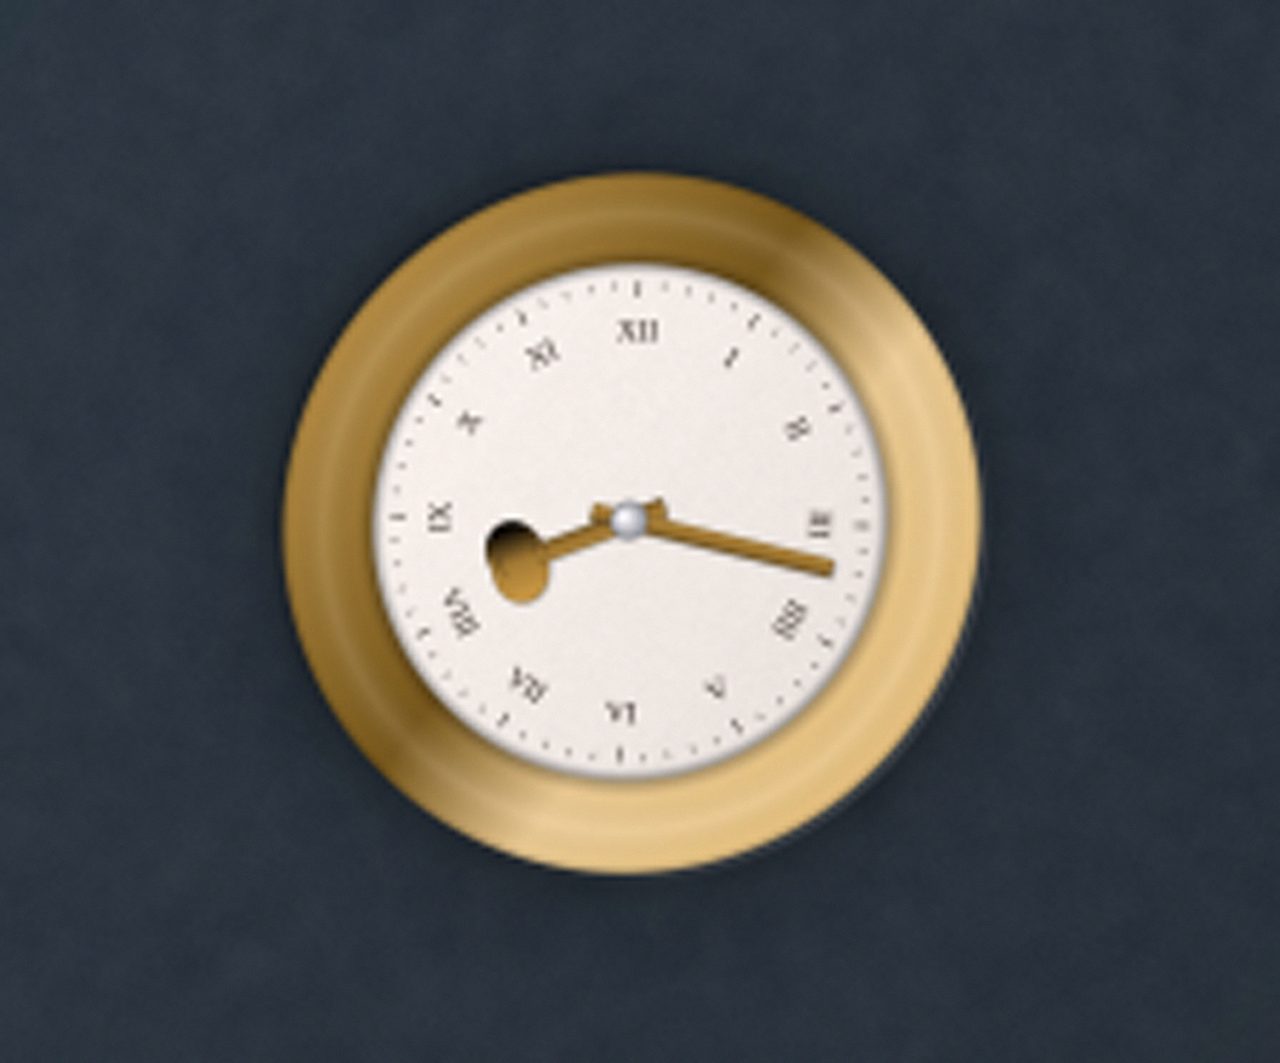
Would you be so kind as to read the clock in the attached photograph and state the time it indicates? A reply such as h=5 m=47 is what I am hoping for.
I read h=8 m=17
